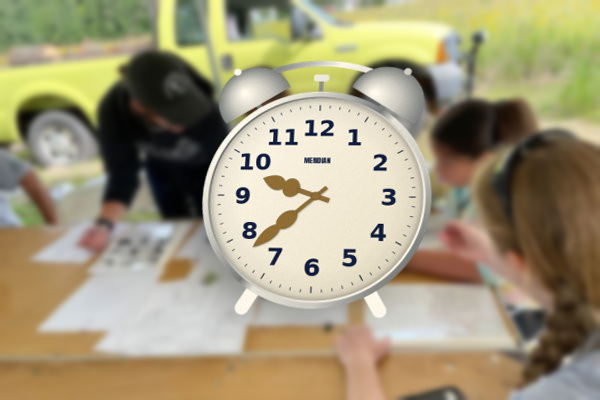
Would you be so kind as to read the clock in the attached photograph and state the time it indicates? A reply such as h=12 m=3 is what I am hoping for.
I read h=9 m=38
